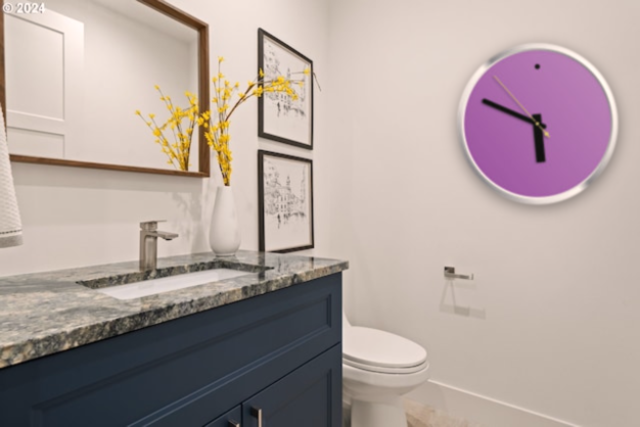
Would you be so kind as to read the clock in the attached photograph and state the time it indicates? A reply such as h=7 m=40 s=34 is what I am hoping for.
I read h=5 m=48 s=53
